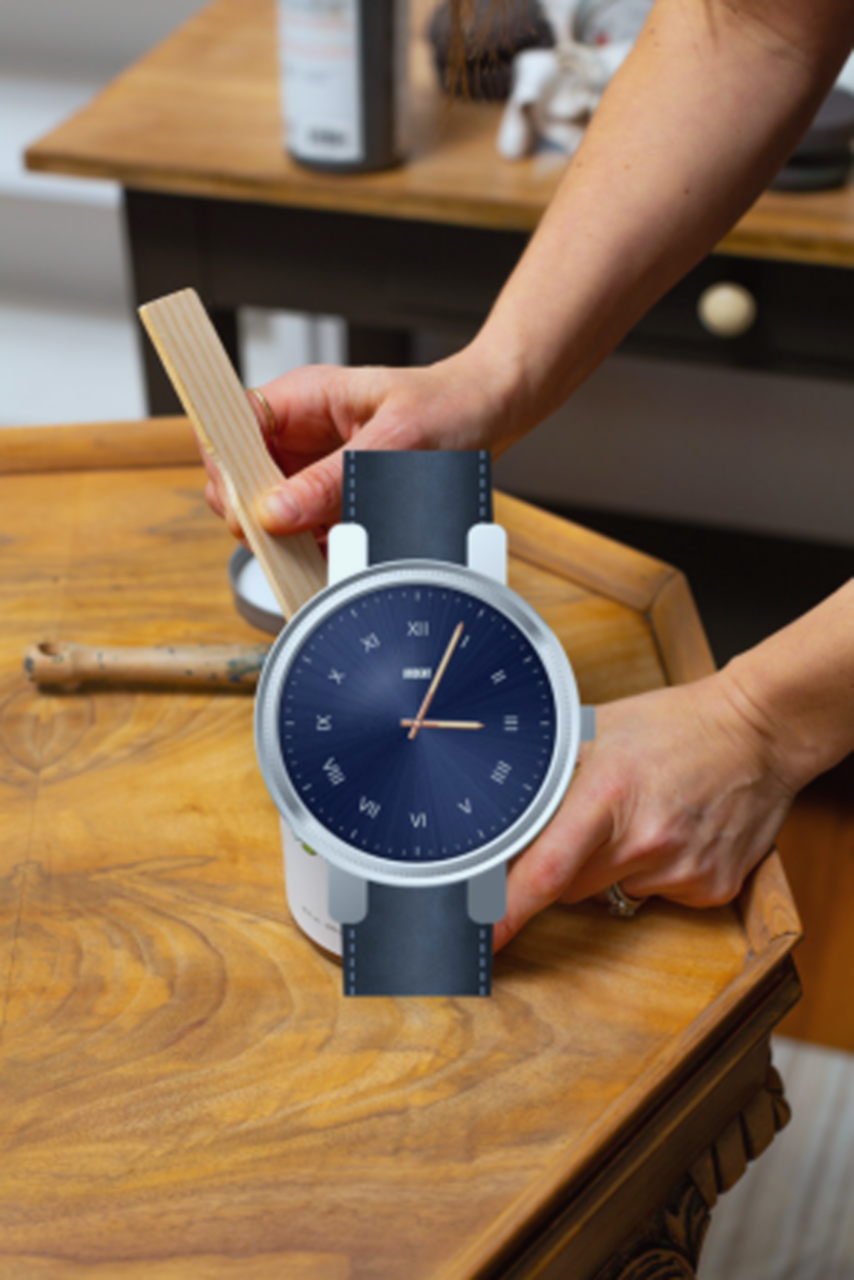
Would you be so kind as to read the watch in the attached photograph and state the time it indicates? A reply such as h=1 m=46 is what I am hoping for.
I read h=3 m=4
